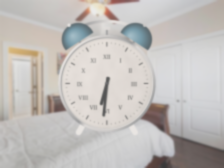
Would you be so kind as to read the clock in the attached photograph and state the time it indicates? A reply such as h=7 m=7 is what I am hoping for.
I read h=6 m=31
